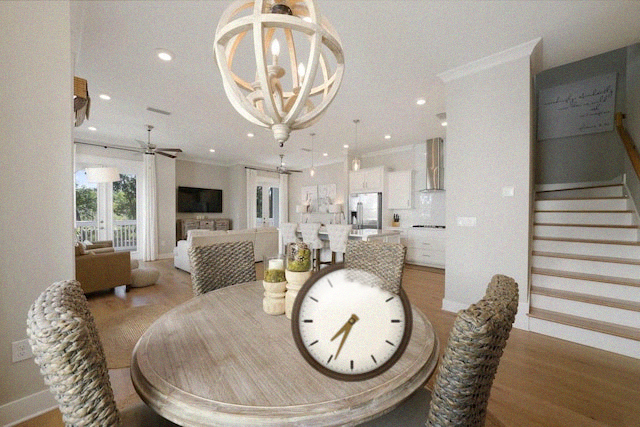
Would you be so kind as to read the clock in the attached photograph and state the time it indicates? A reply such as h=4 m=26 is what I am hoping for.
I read h=7 m=34
